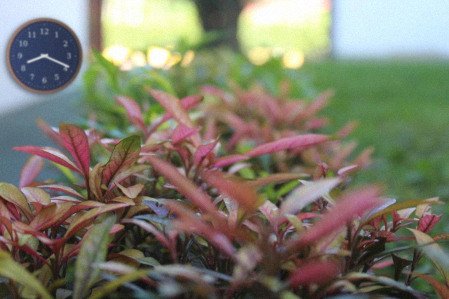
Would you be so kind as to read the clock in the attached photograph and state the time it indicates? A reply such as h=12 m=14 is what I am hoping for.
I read h=8 m=19
